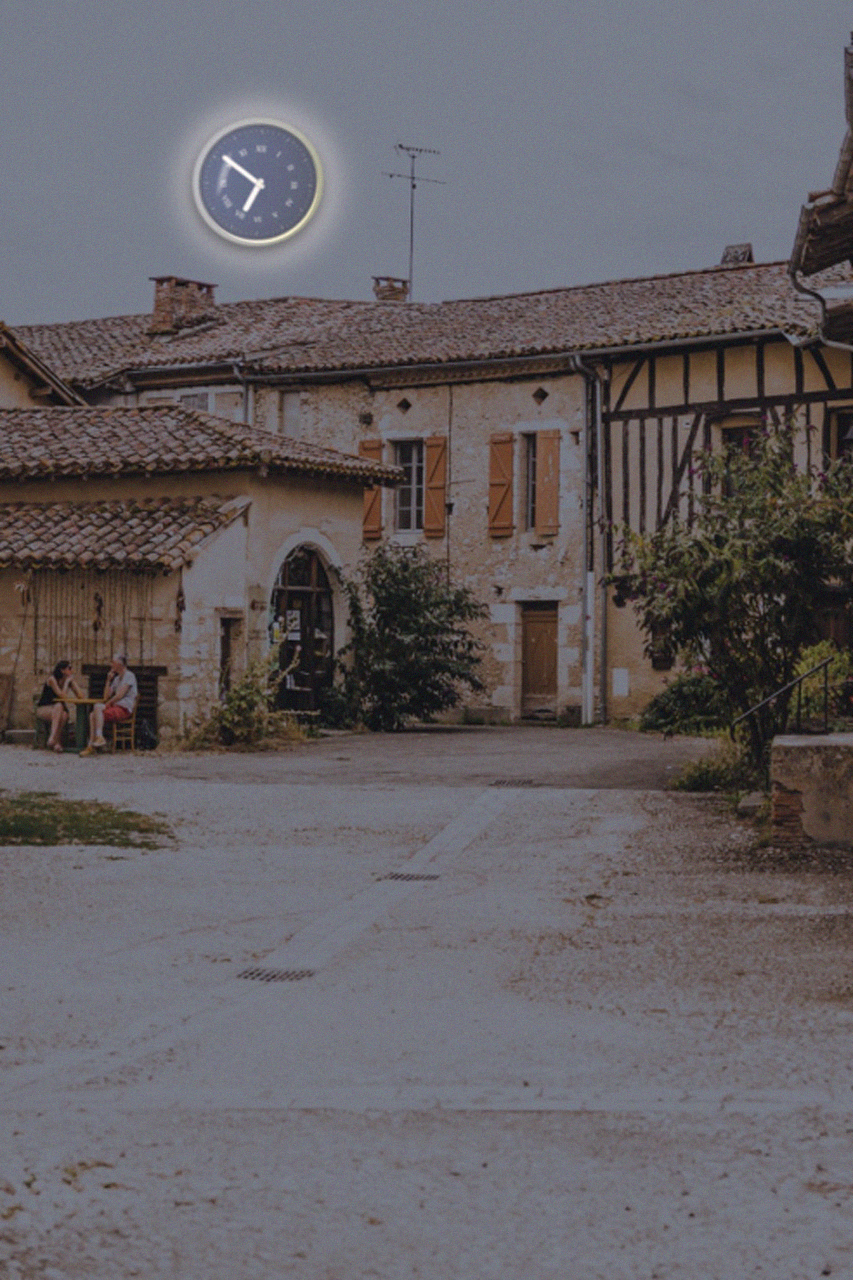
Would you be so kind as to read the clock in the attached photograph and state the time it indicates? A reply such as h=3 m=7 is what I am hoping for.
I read h=6 m=51
